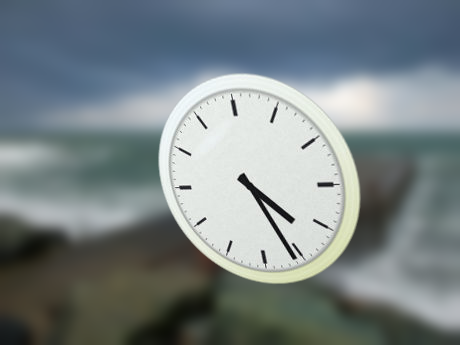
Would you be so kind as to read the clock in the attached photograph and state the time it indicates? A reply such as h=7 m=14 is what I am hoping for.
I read h=4 m=26
